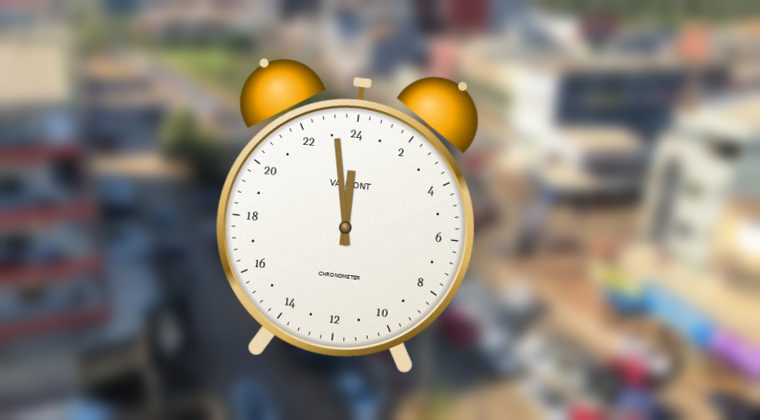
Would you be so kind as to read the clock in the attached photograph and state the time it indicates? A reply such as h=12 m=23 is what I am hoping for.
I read h=23 m=58
